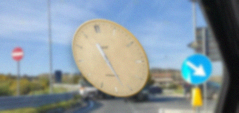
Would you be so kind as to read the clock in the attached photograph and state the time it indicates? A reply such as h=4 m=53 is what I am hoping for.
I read h=11 m=27
